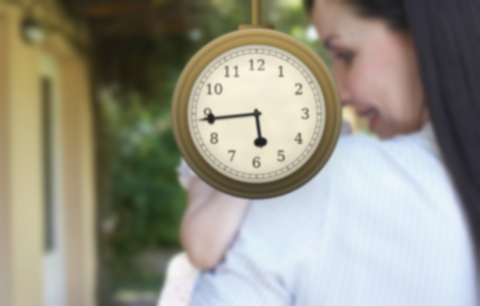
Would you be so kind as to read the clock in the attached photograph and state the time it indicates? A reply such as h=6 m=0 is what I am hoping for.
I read h=5 m=44
